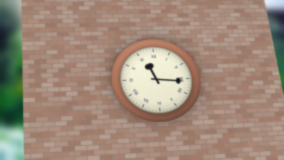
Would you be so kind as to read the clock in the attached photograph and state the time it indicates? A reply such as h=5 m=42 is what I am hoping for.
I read h=11 m=16
